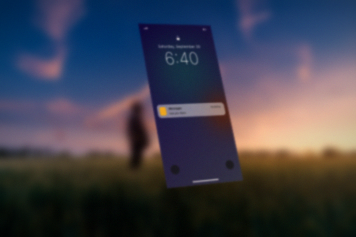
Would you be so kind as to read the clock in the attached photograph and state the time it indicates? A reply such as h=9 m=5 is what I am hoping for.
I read h=6 m=40
